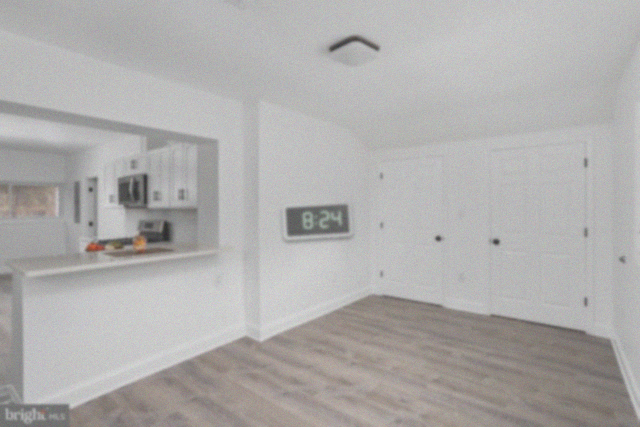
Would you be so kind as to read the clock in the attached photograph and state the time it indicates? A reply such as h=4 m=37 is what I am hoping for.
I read h=8 m=24
